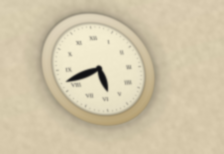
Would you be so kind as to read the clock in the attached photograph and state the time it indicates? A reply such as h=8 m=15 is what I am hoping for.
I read h=5 m=42
